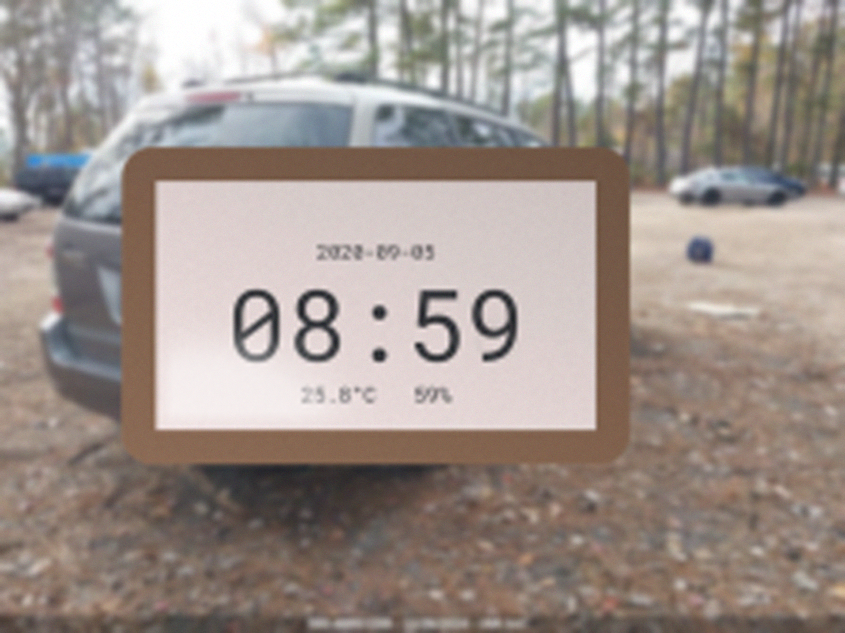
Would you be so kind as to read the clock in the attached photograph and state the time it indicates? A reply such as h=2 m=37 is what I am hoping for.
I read h=8 m=59
